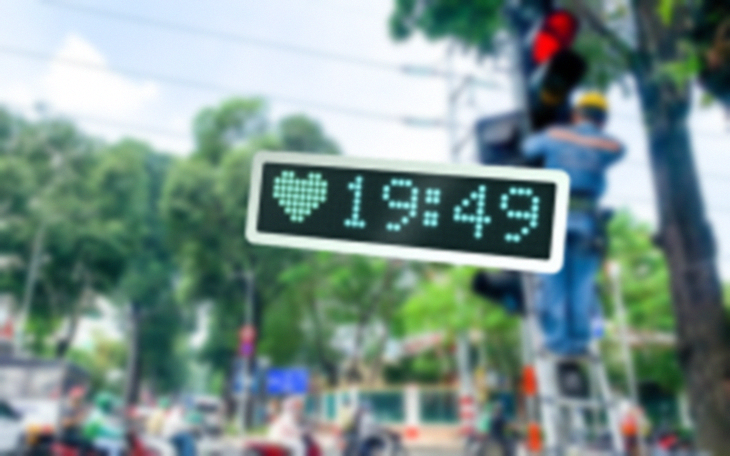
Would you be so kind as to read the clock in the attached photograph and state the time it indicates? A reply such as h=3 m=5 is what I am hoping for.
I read h=19 m=49
